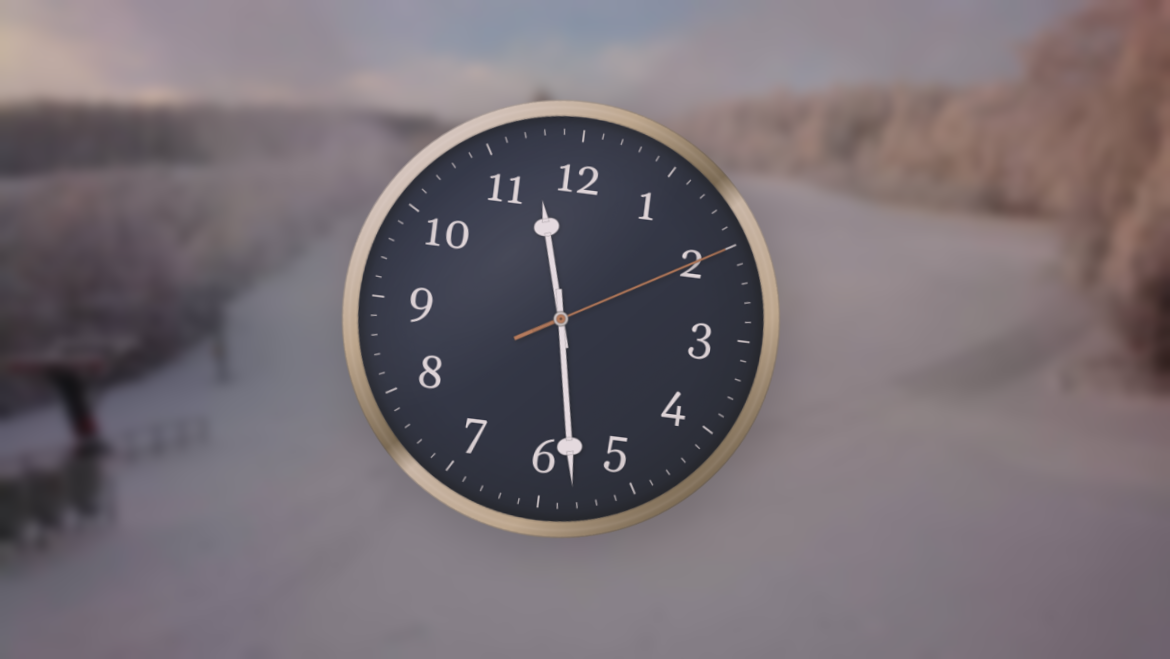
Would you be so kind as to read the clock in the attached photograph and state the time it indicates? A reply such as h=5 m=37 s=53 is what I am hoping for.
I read h=11 m=28 s=10
